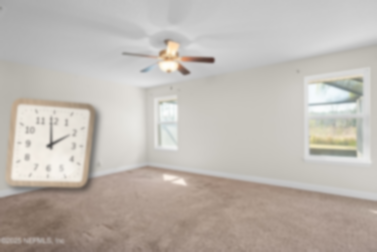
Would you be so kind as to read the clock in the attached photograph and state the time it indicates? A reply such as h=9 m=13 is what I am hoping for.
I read h=1 m=59
